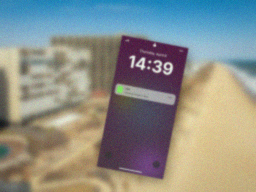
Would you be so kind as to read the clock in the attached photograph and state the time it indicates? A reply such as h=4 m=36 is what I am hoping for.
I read h=14 m=39
